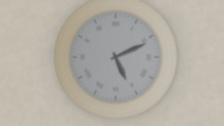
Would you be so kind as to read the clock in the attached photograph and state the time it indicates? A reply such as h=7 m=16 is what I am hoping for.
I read h=5 m=11
